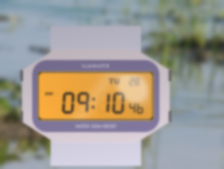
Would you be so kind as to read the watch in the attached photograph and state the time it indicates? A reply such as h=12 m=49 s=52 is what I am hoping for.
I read h=9 m=10 s=46
